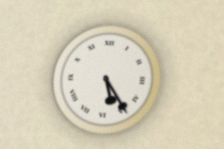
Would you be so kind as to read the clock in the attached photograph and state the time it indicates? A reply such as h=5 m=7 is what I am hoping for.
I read h=5 m=24
